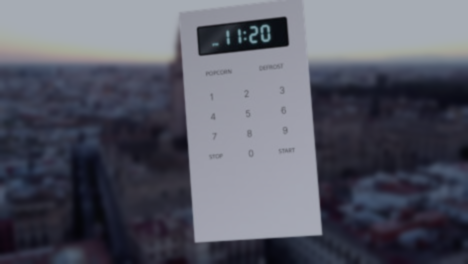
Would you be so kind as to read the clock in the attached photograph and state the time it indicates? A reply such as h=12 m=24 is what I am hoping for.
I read h=11 m=20
